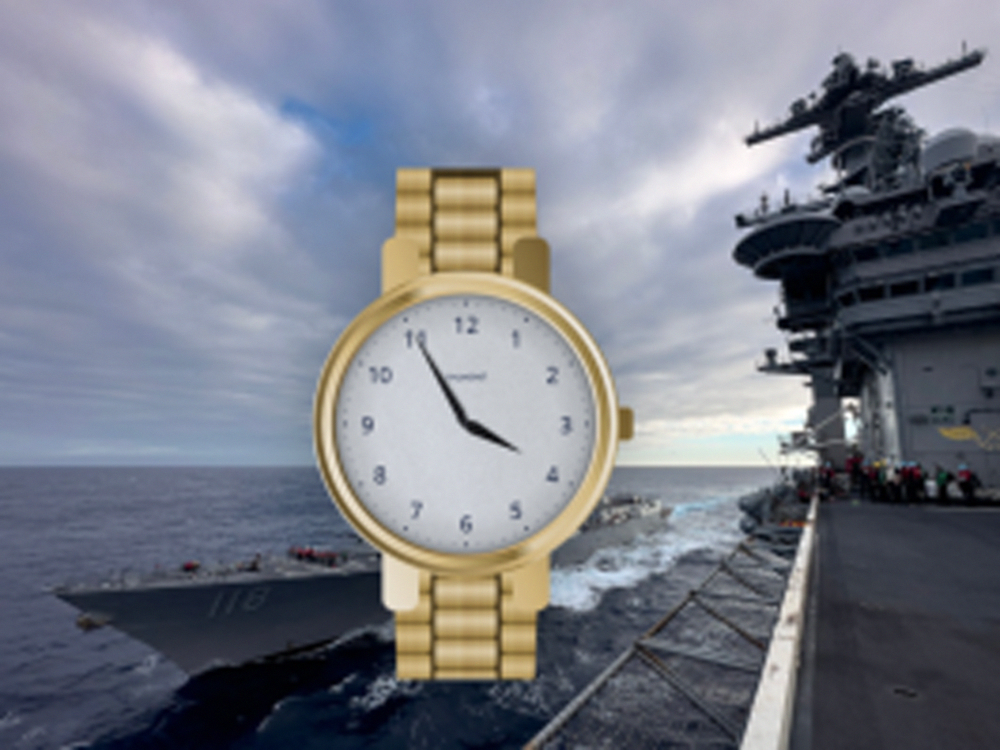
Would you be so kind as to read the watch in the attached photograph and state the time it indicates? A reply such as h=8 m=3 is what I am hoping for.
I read h=3 m=55
